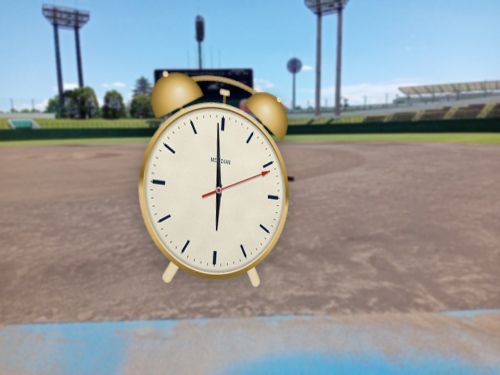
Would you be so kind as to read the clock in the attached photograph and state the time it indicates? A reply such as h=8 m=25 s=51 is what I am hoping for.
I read h=5 m=59 s=11
